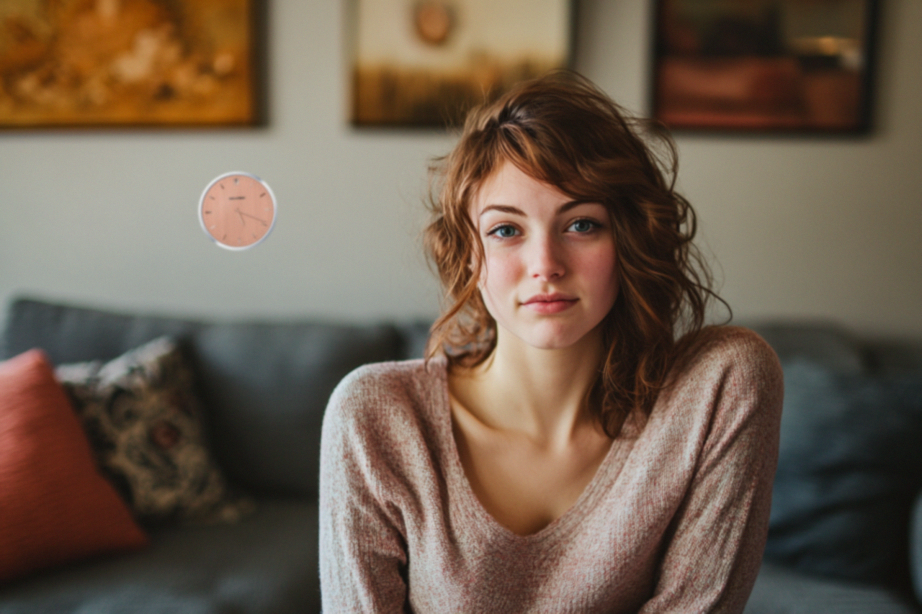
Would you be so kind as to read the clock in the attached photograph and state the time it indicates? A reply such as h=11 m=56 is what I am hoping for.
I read h=5 m=19
